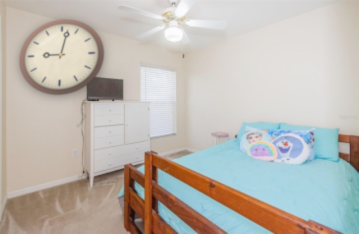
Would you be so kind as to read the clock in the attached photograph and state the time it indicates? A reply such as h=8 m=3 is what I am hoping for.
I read h=9 m=2
